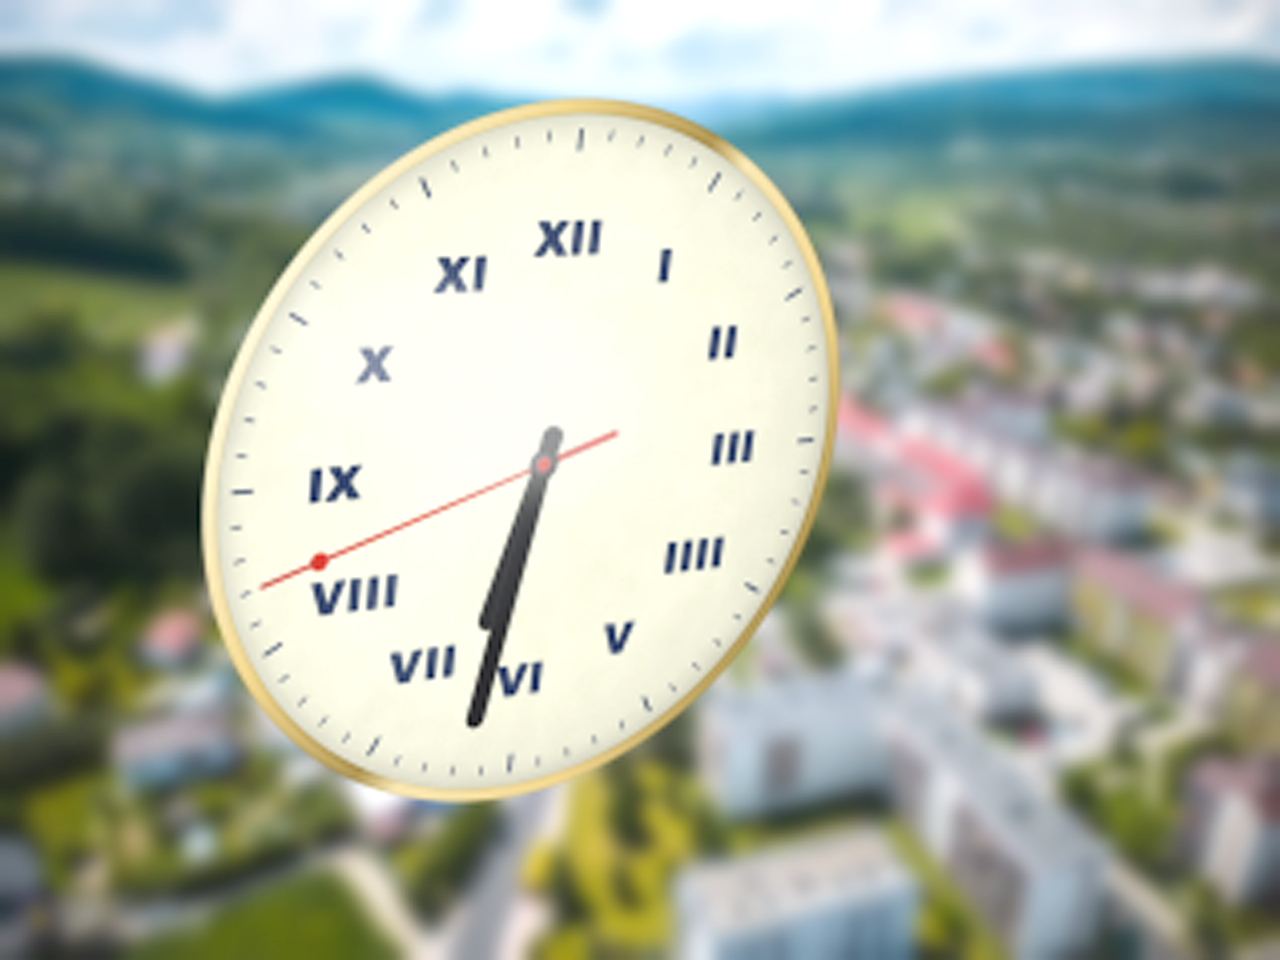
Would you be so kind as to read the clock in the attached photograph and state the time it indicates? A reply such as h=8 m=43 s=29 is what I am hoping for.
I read h=6 m=31 s=42
